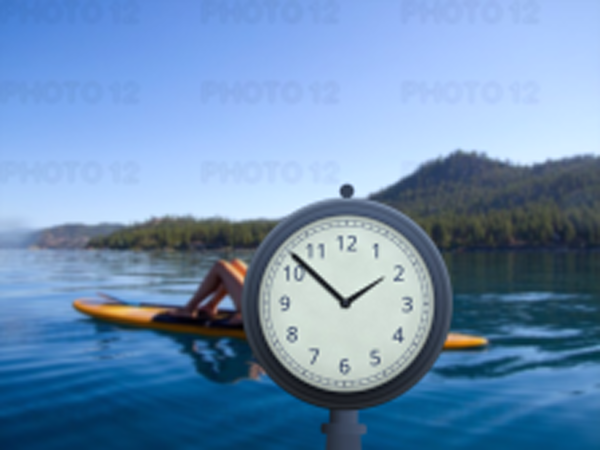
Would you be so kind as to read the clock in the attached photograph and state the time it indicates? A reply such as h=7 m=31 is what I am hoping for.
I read h=1 m=52
